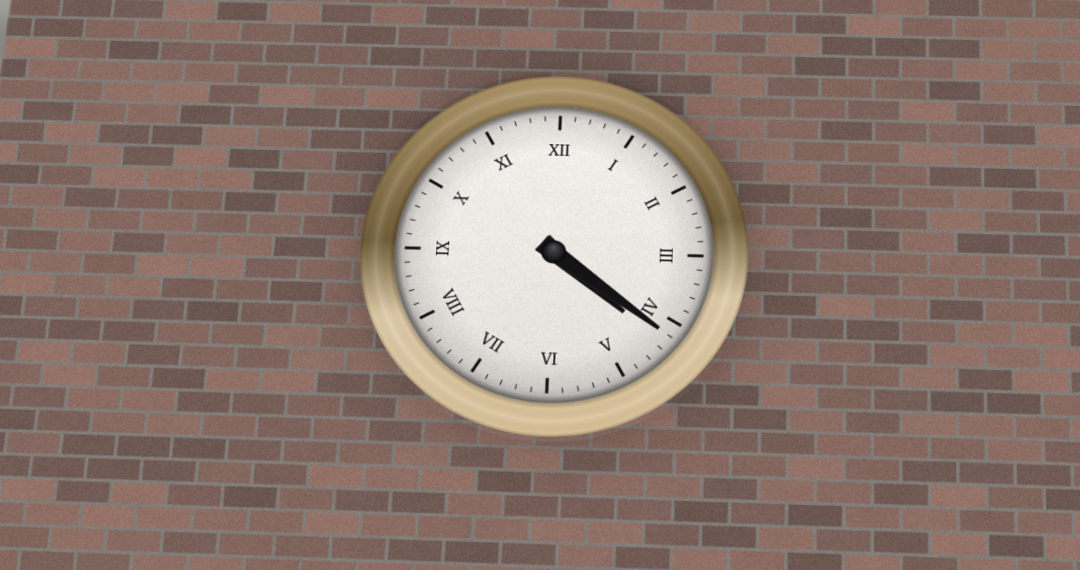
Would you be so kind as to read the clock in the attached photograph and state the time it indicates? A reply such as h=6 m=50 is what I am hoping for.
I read h=4 m=21
